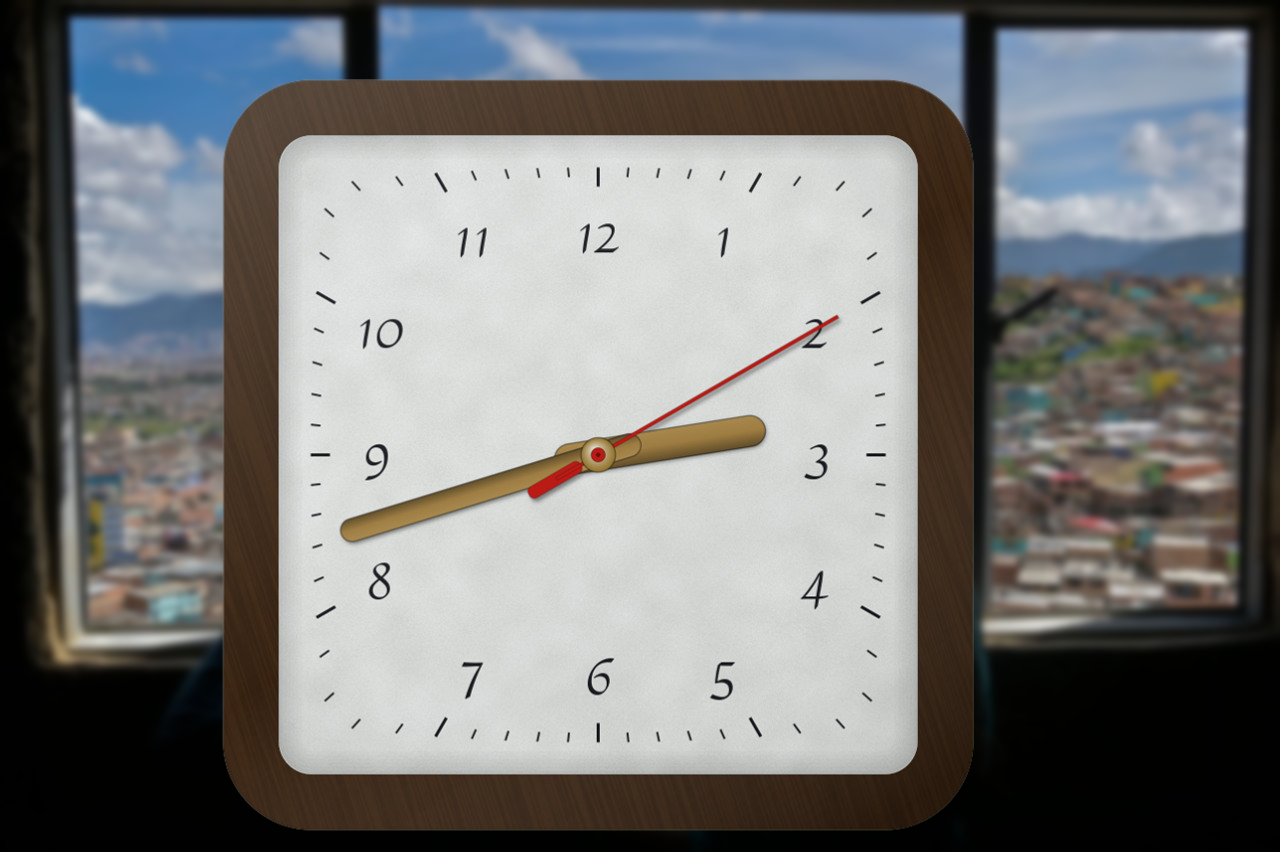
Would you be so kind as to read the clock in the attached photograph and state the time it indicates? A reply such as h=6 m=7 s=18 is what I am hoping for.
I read h=2 m=42 s=10
